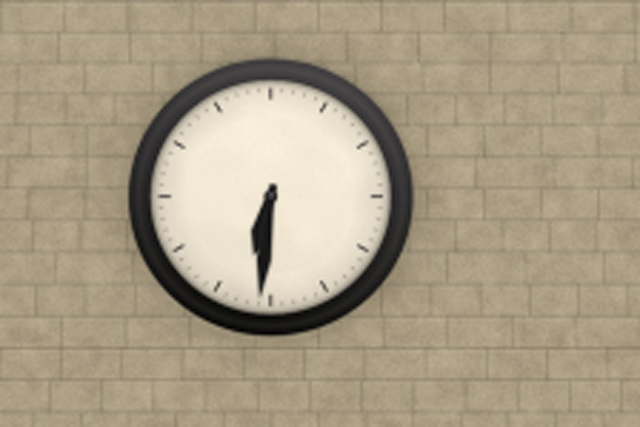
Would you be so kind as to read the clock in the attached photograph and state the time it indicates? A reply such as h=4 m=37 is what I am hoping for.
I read h=6 m=31
